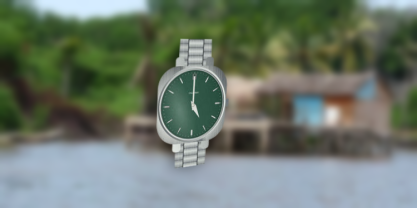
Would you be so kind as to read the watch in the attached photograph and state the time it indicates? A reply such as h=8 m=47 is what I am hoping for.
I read h=5 m=0
